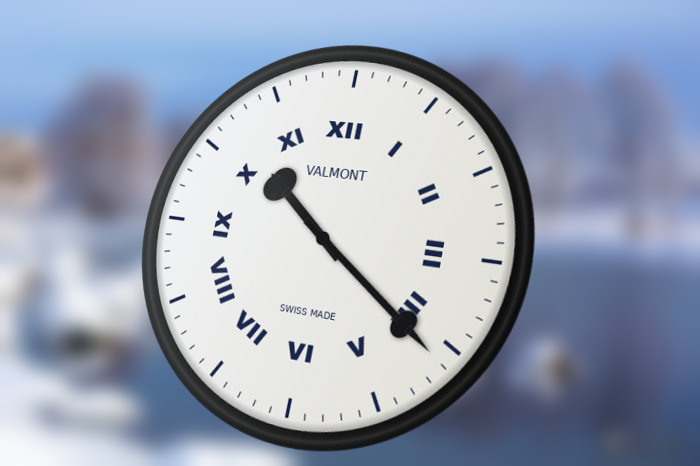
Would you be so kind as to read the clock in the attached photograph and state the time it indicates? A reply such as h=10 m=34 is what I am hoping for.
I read h=10 m=21
